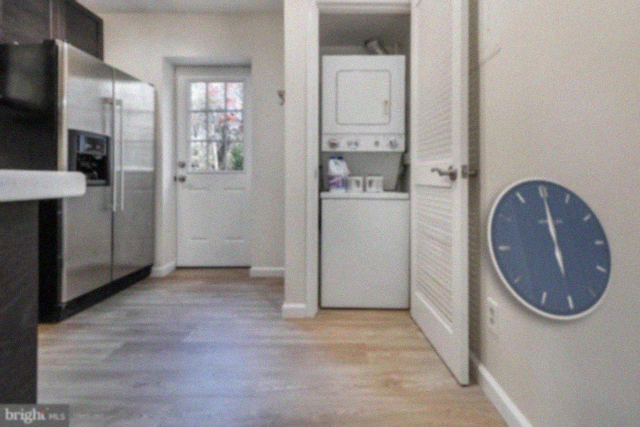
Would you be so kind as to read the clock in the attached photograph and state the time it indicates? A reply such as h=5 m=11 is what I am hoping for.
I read h=6 m=0
